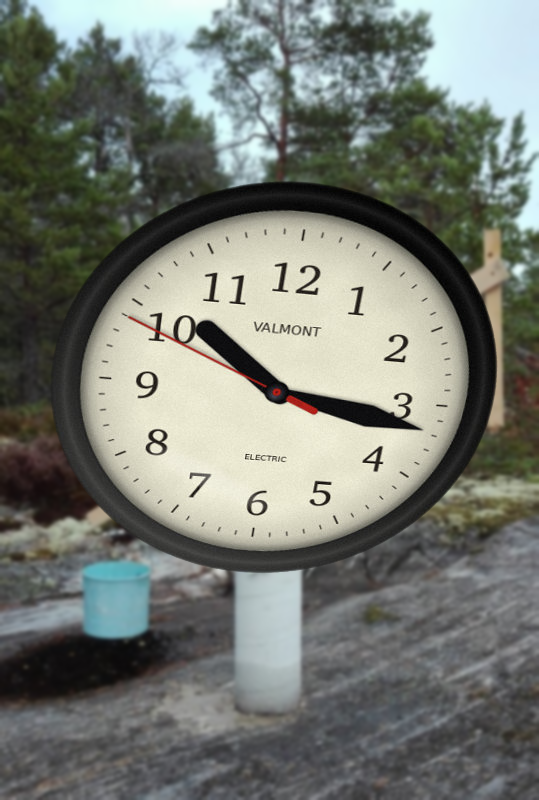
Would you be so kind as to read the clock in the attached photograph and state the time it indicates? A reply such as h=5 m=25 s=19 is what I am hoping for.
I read h=10 m=16 s=49
